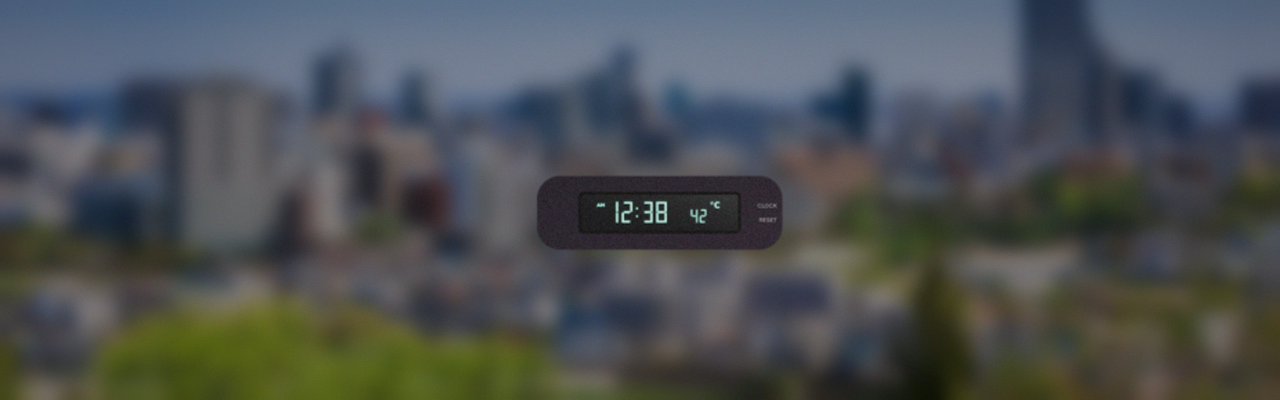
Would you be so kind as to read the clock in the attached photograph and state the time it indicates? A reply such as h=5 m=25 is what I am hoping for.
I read h=12 m=38
